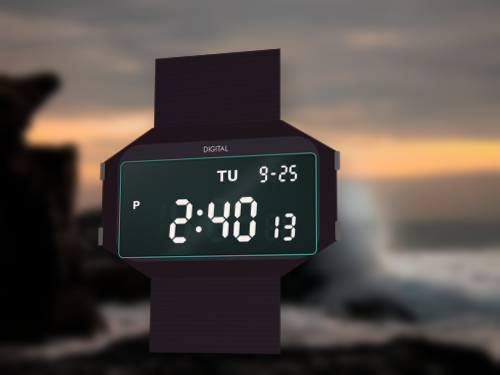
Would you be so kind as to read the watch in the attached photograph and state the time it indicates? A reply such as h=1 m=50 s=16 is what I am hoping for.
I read h=2 m=40 s=13
